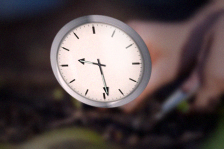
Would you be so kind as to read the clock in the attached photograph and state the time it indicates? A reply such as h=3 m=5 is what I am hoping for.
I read h=9 m=29
